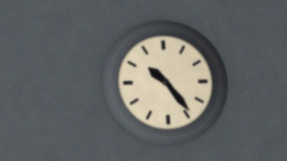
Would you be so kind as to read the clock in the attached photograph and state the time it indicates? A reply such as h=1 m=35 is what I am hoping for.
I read h=10 m=24
